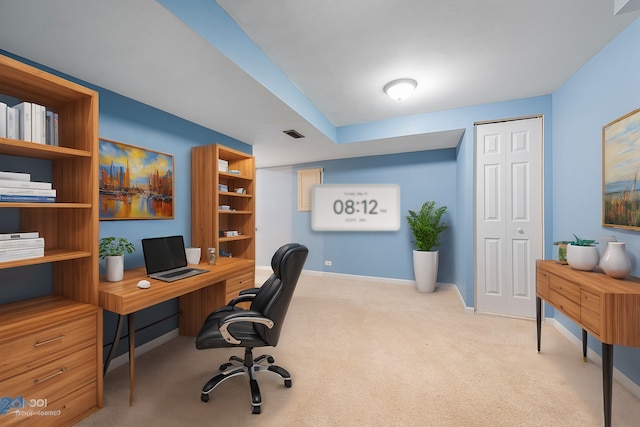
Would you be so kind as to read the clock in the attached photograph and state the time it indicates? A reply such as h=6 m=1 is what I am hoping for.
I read h=8 m=12
